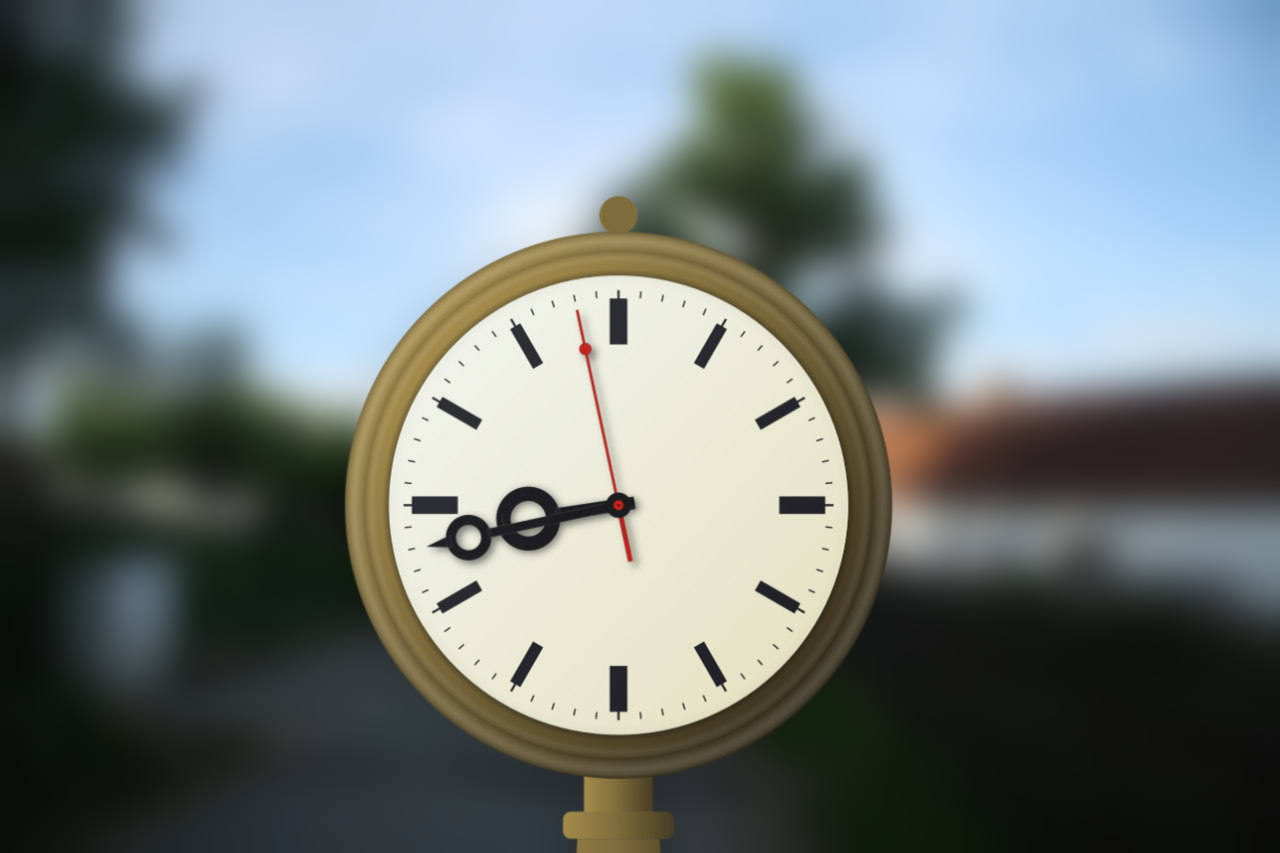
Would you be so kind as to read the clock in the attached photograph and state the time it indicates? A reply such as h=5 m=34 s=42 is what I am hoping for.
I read h=8 m=42 s=58
